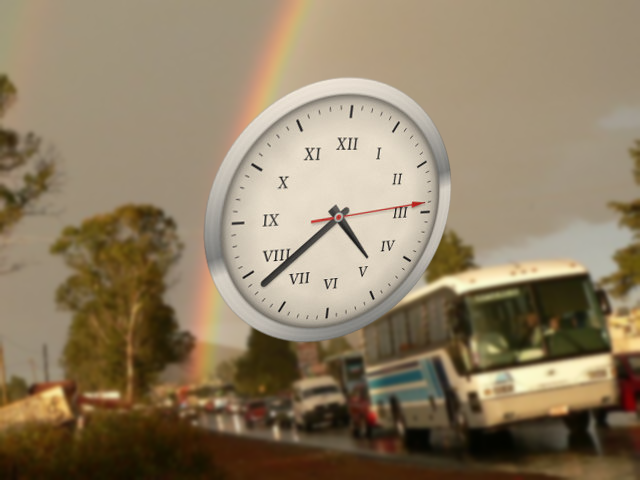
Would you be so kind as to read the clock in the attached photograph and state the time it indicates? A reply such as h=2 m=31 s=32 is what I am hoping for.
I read h=4 m=38 s=14
